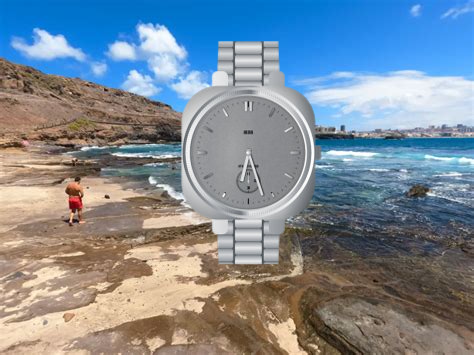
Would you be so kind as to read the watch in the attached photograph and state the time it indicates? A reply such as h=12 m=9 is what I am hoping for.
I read h=6 m=27
